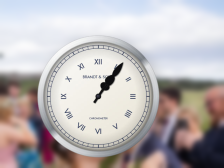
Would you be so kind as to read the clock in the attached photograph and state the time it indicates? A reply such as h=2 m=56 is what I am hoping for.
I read h=1 m=6
